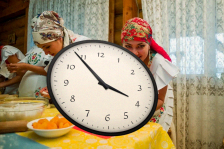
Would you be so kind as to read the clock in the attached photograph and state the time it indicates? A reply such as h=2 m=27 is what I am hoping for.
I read h=3 m=54
